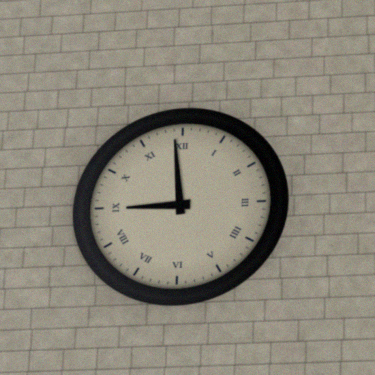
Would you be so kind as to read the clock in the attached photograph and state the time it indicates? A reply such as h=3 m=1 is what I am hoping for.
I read h=8 m=59
